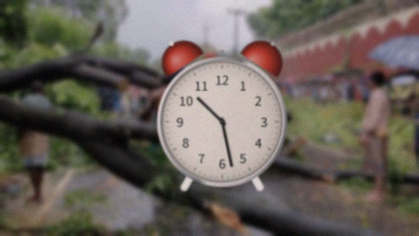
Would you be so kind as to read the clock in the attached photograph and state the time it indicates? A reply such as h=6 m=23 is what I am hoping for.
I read h=10 m=28
